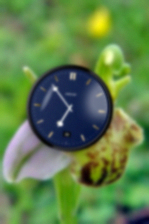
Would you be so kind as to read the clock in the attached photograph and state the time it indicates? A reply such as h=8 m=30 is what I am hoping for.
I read h=6 m=53
